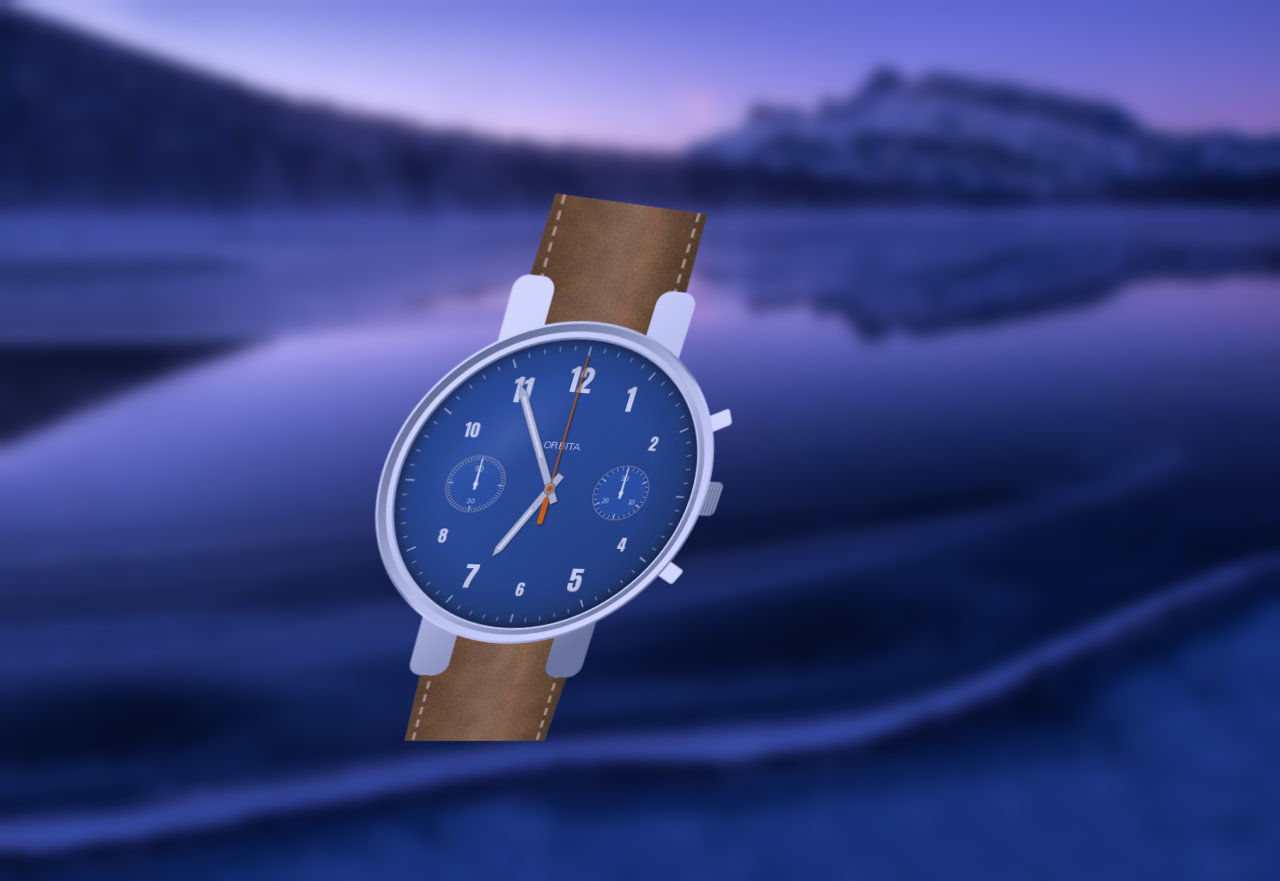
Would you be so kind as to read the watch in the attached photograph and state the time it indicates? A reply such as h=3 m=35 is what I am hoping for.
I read h=6 m=55
